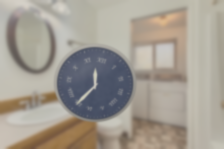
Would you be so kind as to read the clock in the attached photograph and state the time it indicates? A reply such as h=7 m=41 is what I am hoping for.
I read h=11 m=35
